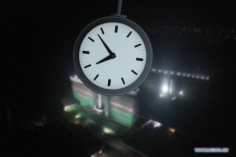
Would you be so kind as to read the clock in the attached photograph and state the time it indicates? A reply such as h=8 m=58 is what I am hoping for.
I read h=7 m=53
